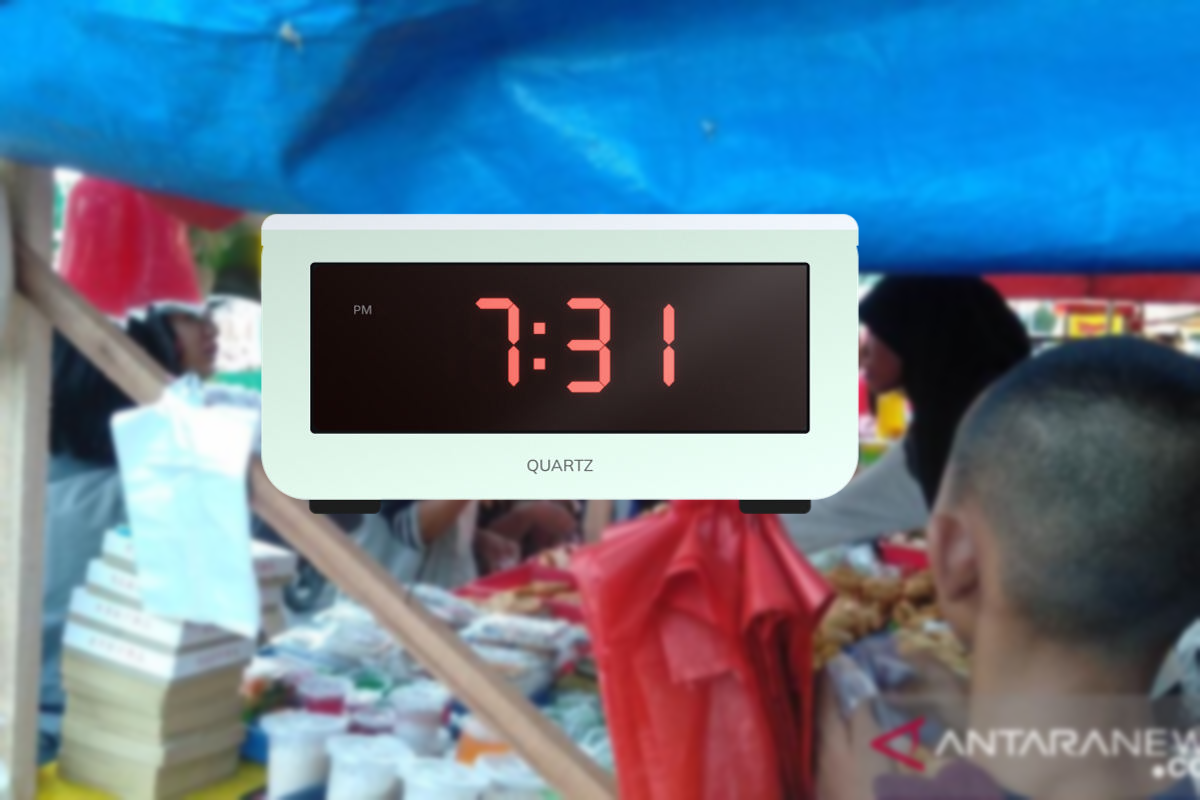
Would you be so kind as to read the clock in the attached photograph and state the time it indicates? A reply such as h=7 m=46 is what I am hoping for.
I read h=7 m=31
